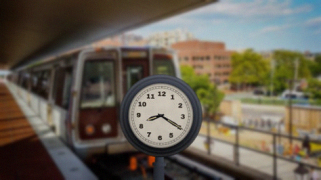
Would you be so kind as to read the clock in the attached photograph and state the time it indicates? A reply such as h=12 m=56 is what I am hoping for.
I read h=8 m=20
